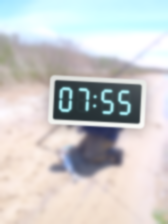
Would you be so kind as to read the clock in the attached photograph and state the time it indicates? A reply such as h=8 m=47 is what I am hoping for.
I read h=7 m=55
